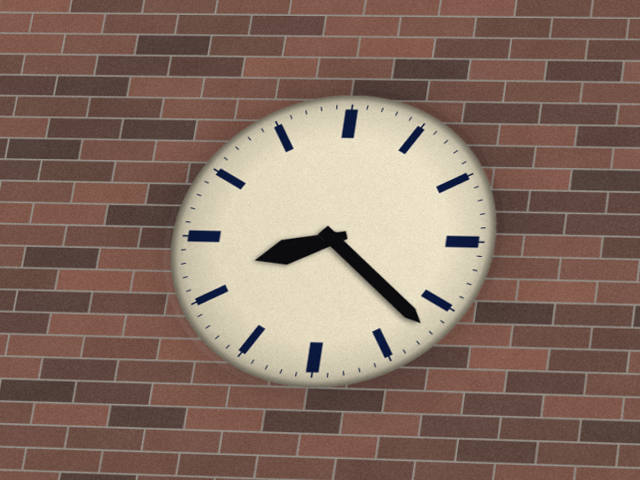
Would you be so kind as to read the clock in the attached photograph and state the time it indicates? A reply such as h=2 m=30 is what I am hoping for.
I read h=8 m=22
